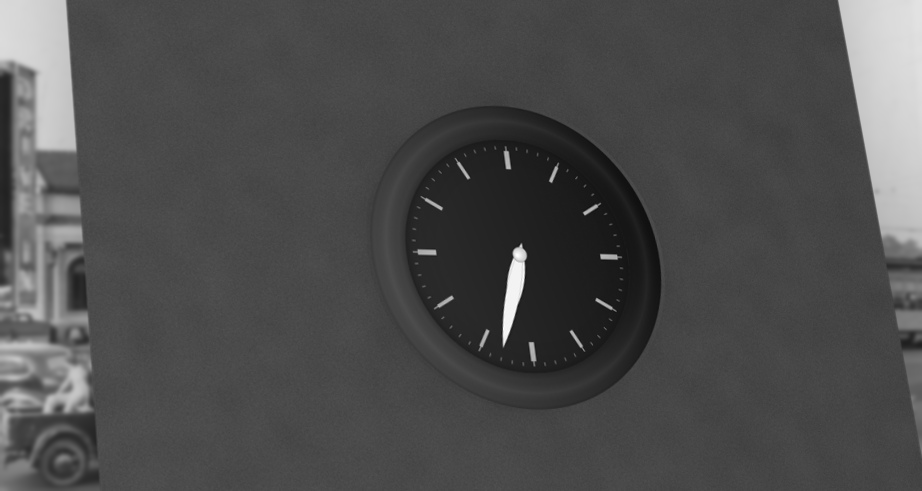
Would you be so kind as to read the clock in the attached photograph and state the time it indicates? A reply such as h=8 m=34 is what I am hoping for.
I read h=6 m=33
